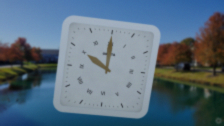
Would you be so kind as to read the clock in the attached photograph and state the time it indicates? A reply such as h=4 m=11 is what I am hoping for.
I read h=10 m=0
